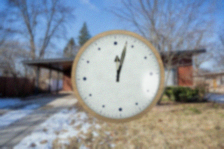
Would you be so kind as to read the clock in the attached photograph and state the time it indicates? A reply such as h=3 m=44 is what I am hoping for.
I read h=12 m=3
